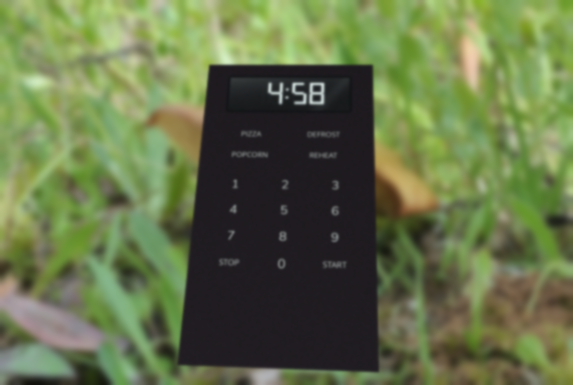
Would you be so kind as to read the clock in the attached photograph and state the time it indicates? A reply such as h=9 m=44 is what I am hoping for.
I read h=4 m=58
